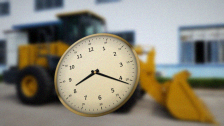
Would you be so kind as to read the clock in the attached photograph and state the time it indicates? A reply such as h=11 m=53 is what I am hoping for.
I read h=8 m=21
